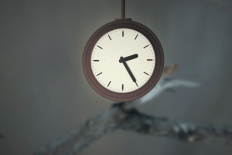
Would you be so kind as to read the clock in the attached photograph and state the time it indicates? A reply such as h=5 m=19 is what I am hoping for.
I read h=2 m=25
